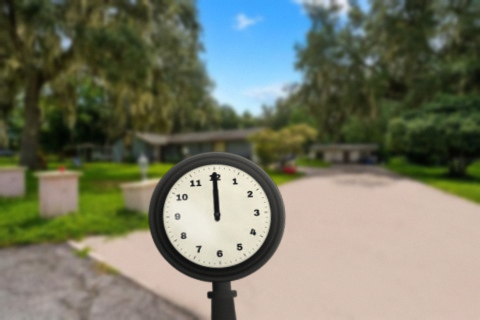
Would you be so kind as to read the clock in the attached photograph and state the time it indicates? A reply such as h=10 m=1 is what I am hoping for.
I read h=12 m=0
